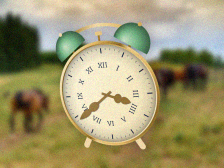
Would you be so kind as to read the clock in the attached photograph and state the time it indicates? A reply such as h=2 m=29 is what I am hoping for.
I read h=3 m=39
